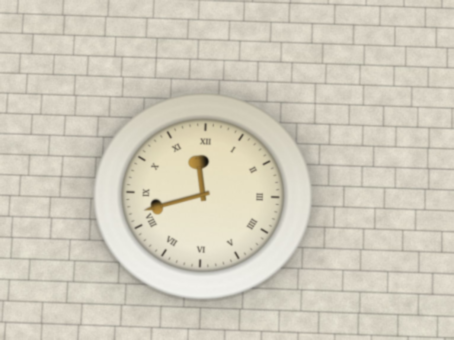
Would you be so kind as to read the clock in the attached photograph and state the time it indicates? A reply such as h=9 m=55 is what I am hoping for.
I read h=11 m=42
